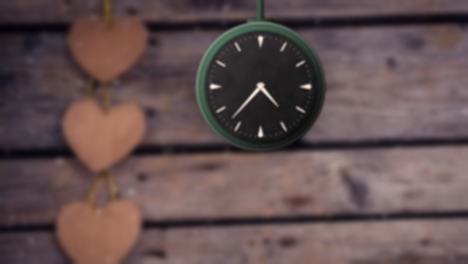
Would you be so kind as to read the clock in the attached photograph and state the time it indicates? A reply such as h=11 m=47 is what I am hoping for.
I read h=4 m=37
